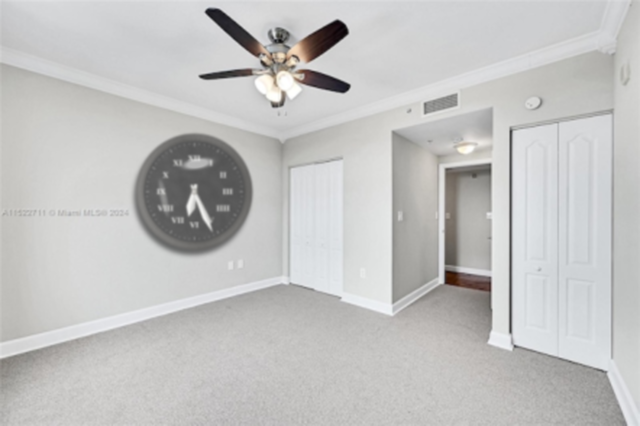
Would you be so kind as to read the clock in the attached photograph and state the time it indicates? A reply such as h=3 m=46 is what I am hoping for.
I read h=6 m=26
